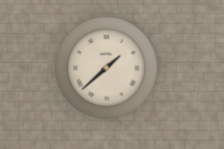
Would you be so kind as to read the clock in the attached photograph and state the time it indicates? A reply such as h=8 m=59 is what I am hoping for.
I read h=1 m=38
